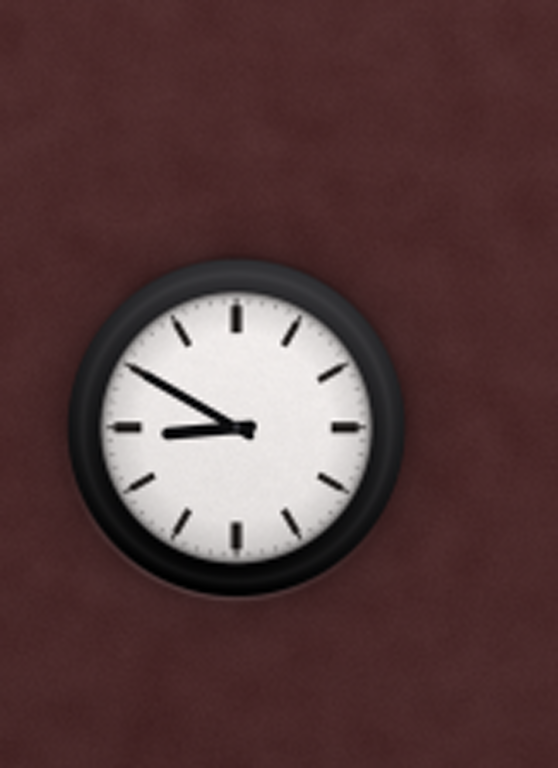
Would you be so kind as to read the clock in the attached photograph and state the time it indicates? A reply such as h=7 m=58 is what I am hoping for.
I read h=8 m=50
